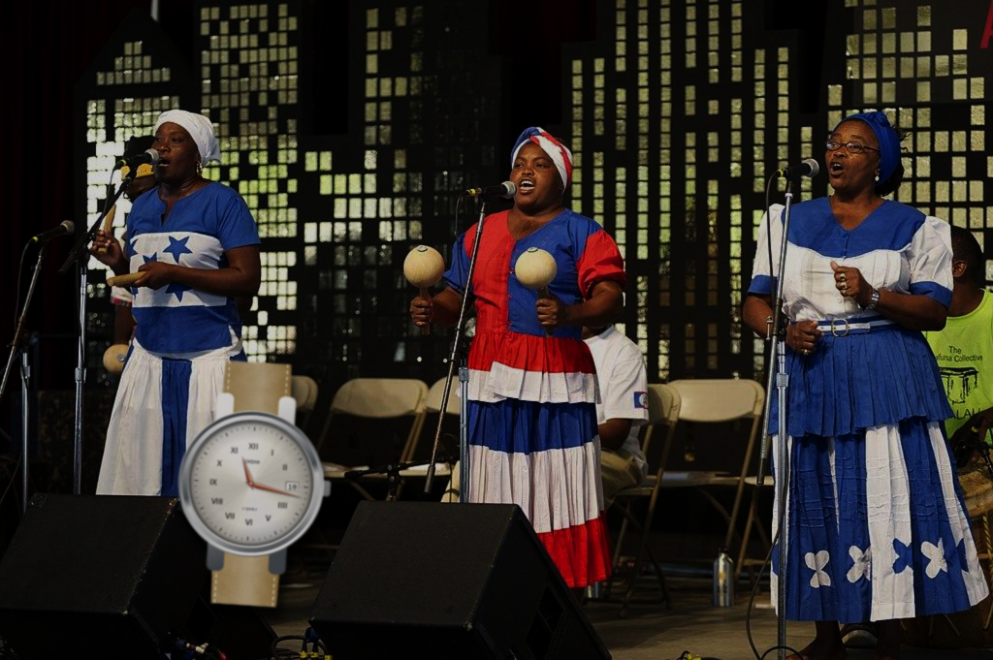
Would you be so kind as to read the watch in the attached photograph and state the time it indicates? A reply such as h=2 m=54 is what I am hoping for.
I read h=11 m=17
